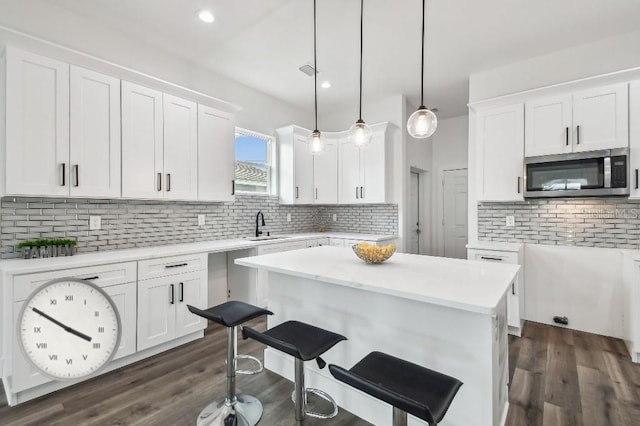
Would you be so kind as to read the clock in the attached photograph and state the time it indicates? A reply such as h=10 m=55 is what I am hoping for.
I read h=3 m=50
